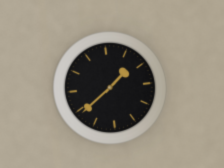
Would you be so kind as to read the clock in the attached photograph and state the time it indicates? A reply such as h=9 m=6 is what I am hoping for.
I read h=1 m=39
